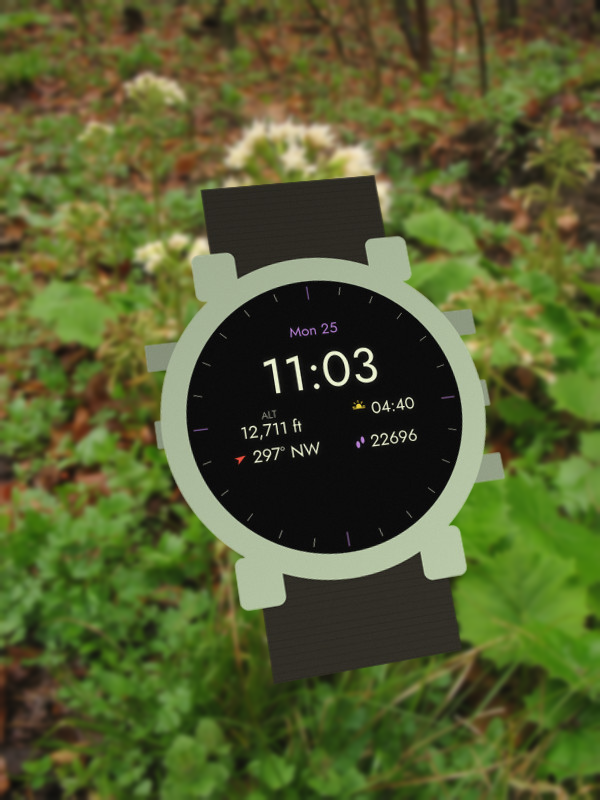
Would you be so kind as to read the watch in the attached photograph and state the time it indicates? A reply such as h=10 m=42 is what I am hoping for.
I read h=11 m=3
